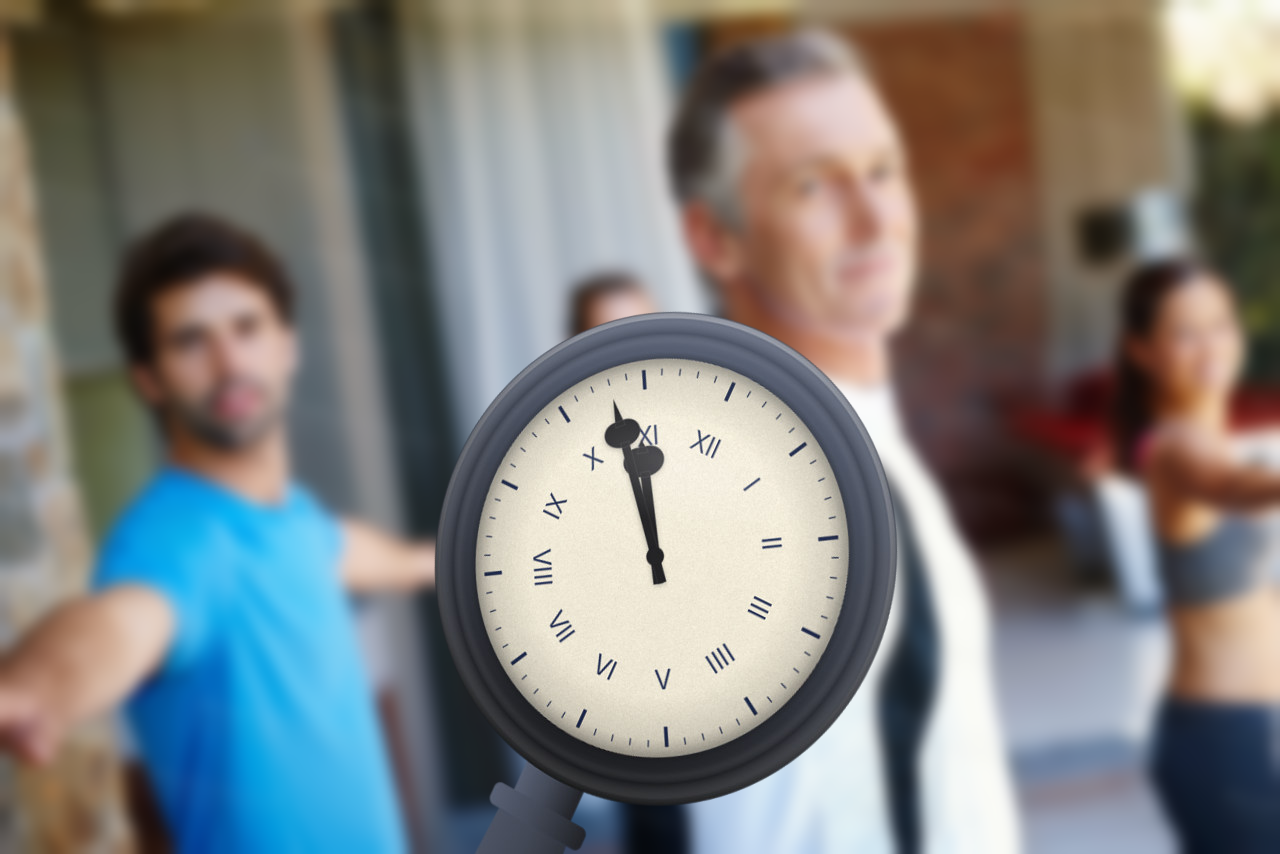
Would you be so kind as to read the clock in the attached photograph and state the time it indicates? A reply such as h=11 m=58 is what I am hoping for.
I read h=10 m=53
